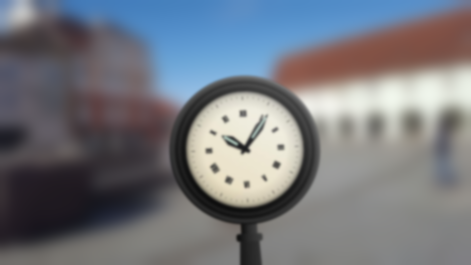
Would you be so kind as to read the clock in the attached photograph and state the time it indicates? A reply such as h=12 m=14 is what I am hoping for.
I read h=10 m=6
